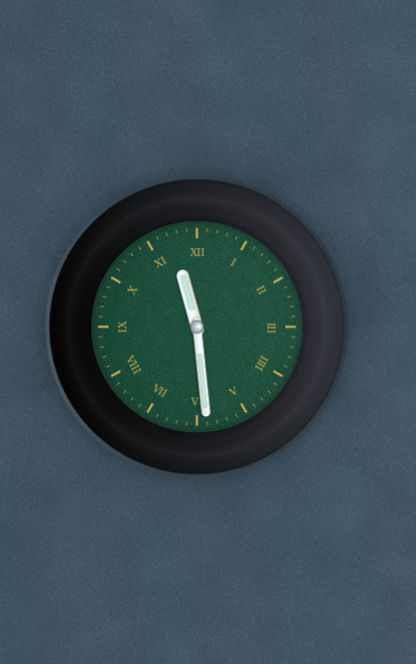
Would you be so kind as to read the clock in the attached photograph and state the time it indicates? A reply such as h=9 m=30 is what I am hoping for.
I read h=11 m=29
